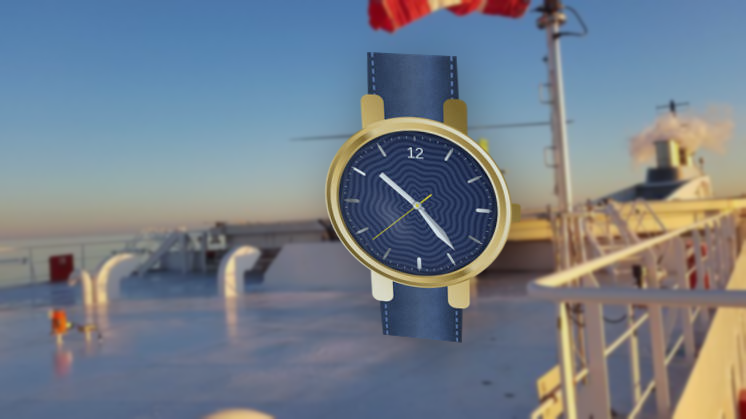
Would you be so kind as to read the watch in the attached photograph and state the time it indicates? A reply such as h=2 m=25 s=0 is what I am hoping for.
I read h=10 m=23 s=38
